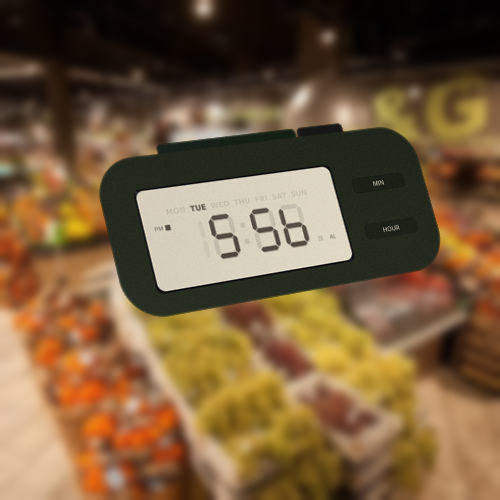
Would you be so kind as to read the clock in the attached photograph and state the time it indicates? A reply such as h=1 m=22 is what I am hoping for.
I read h=5 m=56
